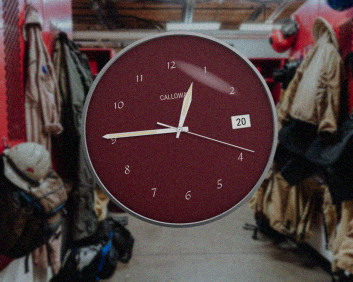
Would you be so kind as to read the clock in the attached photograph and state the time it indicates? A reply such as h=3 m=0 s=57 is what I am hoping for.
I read h=12 m=45 s=19
